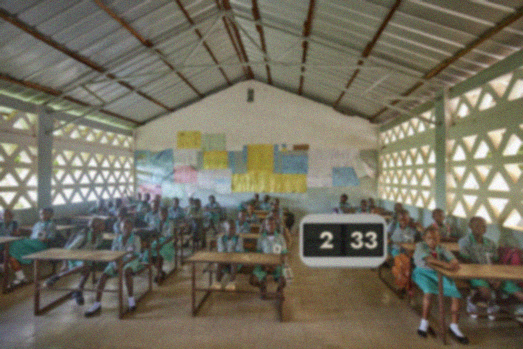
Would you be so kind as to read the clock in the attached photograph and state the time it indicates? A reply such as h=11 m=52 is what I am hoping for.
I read h=2 m=33
